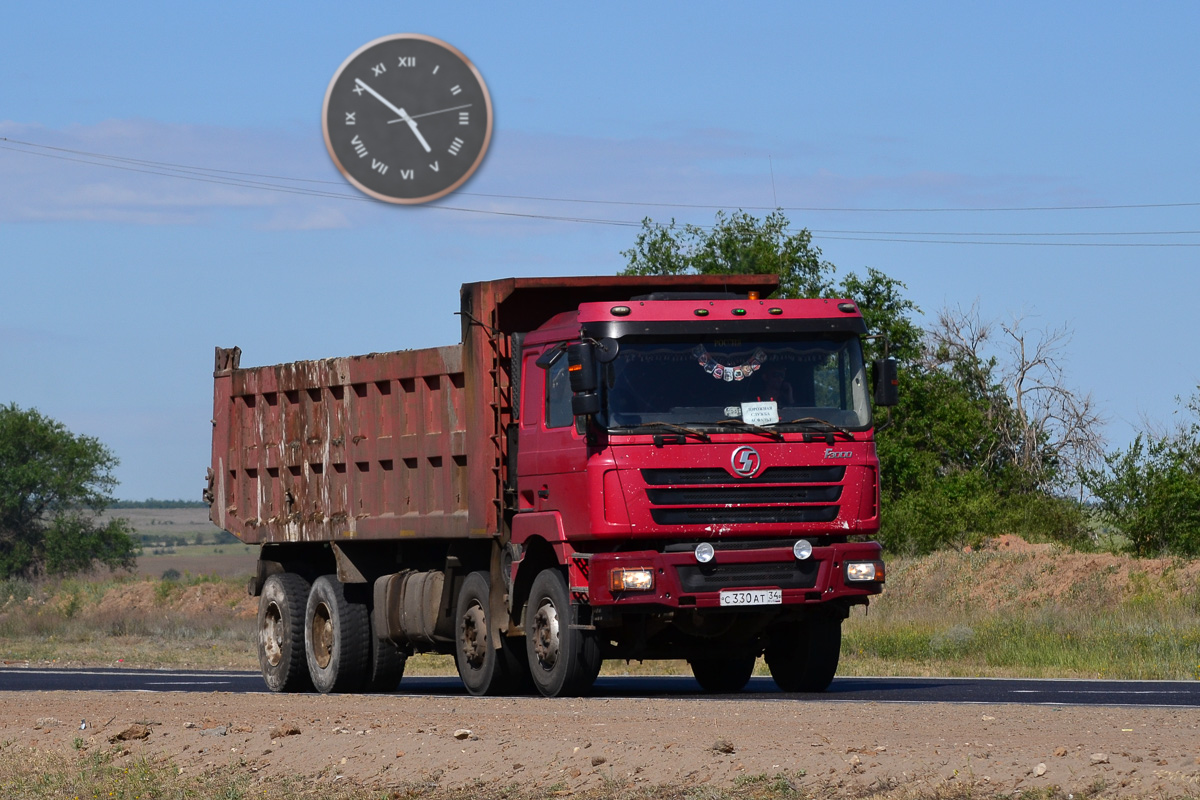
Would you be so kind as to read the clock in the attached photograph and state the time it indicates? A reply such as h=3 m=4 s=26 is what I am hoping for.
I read h=4 m=51 s=13
